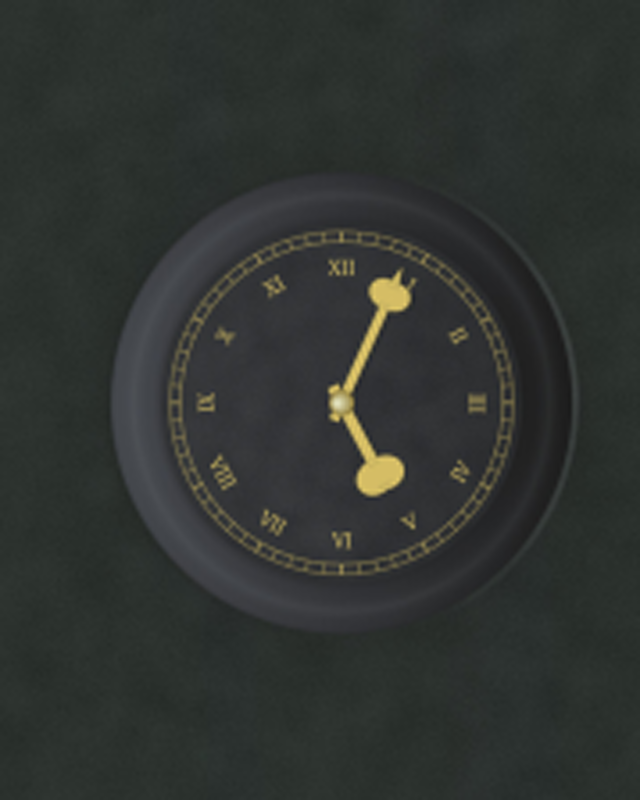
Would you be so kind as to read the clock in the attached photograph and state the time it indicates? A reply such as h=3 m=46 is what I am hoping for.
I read h=5 m=4
